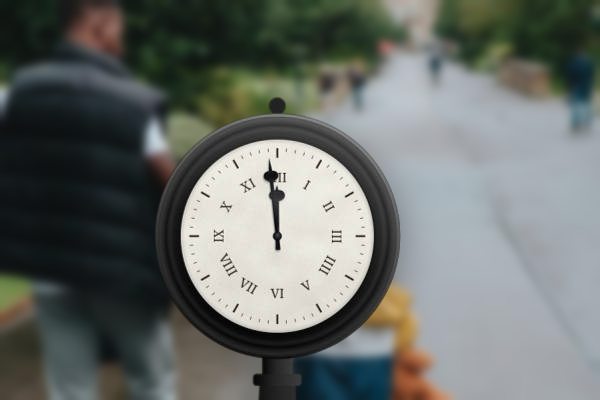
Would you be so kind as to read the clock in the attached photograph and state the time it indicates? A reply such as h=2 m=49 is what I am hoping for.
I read h=11 m=59
